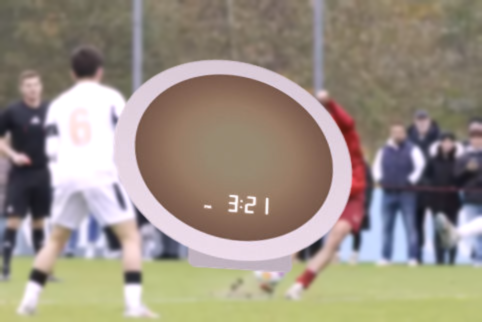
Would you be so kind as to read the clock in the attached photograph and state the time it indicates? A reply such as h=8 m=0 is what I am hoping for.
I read h=3 m=21
